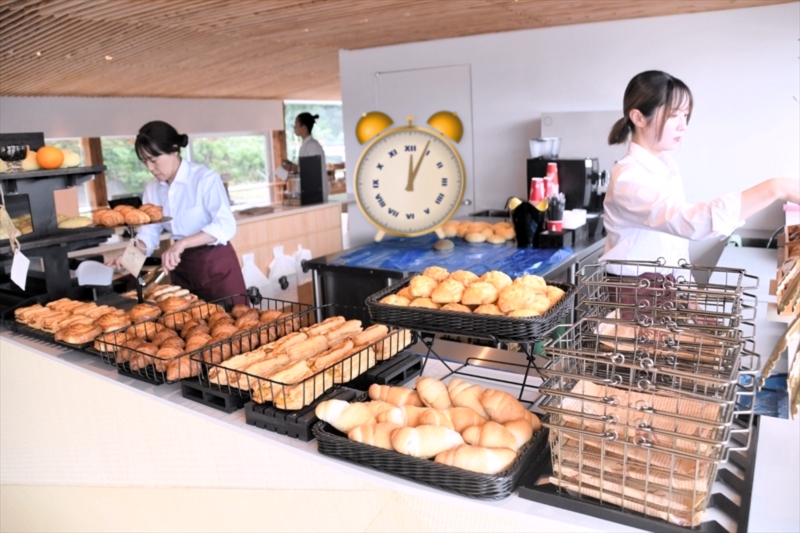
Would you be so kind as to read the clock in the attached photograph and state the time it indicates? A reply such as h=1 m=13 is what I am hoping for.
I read h=12 m=4
